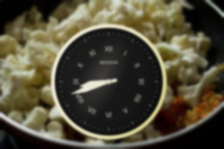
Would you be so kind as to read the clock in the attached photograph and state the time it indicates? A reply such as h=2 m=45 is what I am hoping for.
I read h=8 m=42
